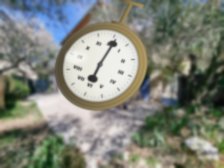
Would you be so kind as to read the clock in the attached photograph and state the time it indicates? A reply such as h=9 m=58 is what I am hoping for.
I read h=6 m=1
